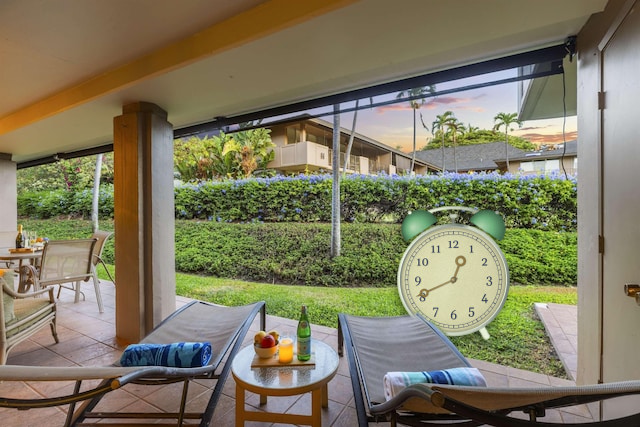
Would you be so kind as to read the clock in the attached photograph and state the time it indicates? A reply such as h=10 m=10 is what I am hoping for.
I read h=12 m=41
